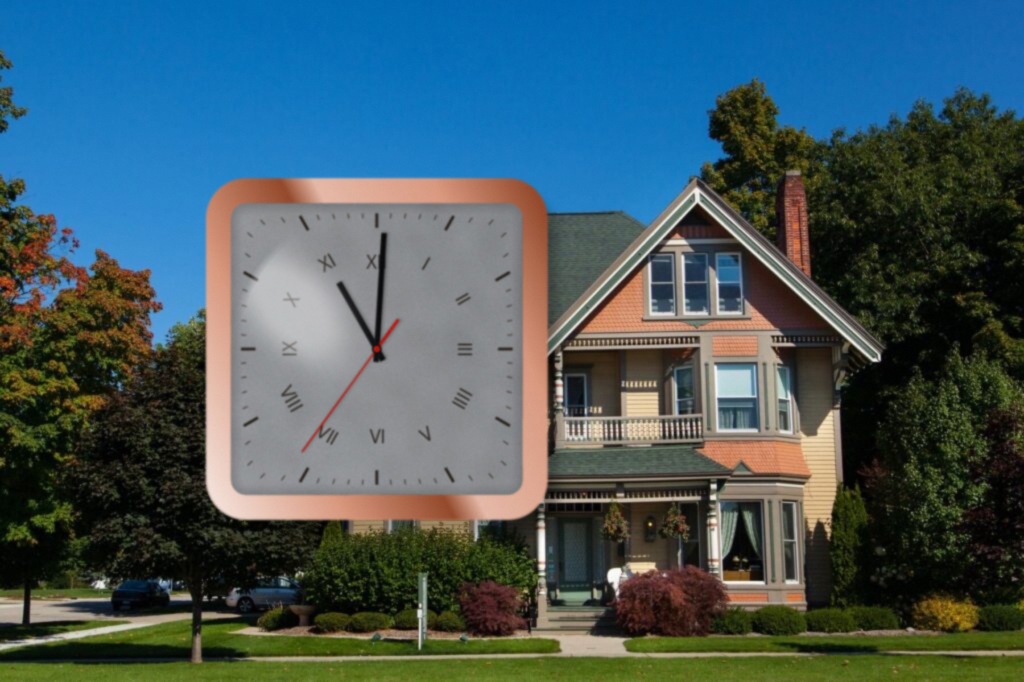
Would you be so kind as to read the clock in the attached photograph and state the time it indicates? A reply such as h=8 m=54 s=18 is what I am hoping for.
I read h=11 m=0 s=36
